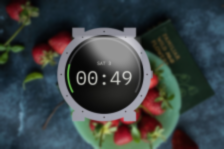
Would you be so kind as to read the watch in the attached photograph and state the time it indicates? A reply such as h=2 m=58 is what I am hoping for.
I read h=0 m=49
